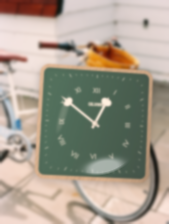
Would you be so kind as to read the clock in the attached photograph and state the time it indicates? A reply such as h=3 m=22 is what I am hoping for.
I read h=12 m=51
